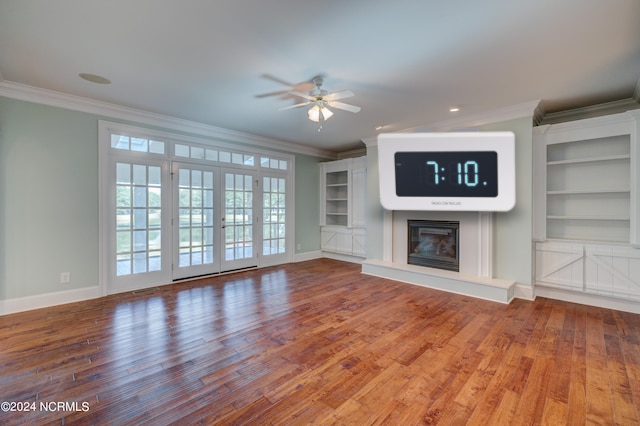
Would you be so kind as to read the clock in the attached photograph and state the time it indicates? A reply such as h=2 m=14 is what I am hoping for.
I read h=7 m=10
